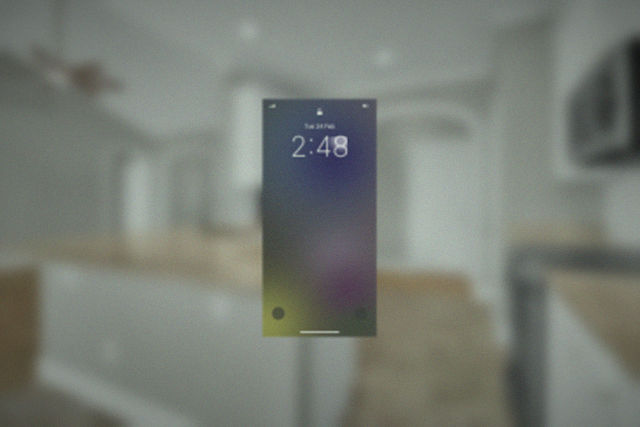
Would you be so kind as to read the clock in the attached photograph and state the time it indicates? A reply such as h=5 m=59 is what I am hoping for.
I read h=2 m=48
